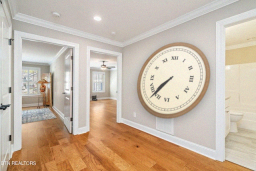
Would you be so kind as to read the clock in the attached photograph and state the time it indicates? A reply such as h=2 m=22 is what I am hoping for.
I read h=7 m=37
